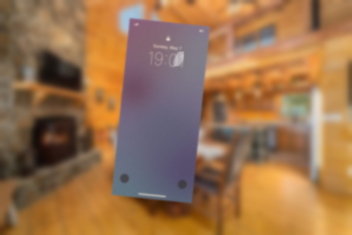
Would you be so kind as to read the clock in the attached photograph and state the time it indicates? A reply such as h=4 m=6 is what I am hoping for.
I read h=19 m=1
